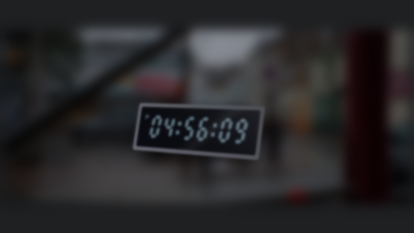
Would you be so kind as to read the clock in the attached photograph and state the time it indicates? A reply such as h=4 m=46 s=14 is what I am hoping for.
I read h=4 m=56 s=9
